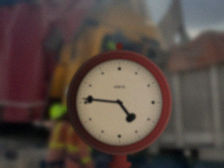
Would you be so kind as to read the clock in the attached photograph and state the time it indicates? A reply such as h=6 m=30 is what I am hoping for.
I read h=4 m=46
